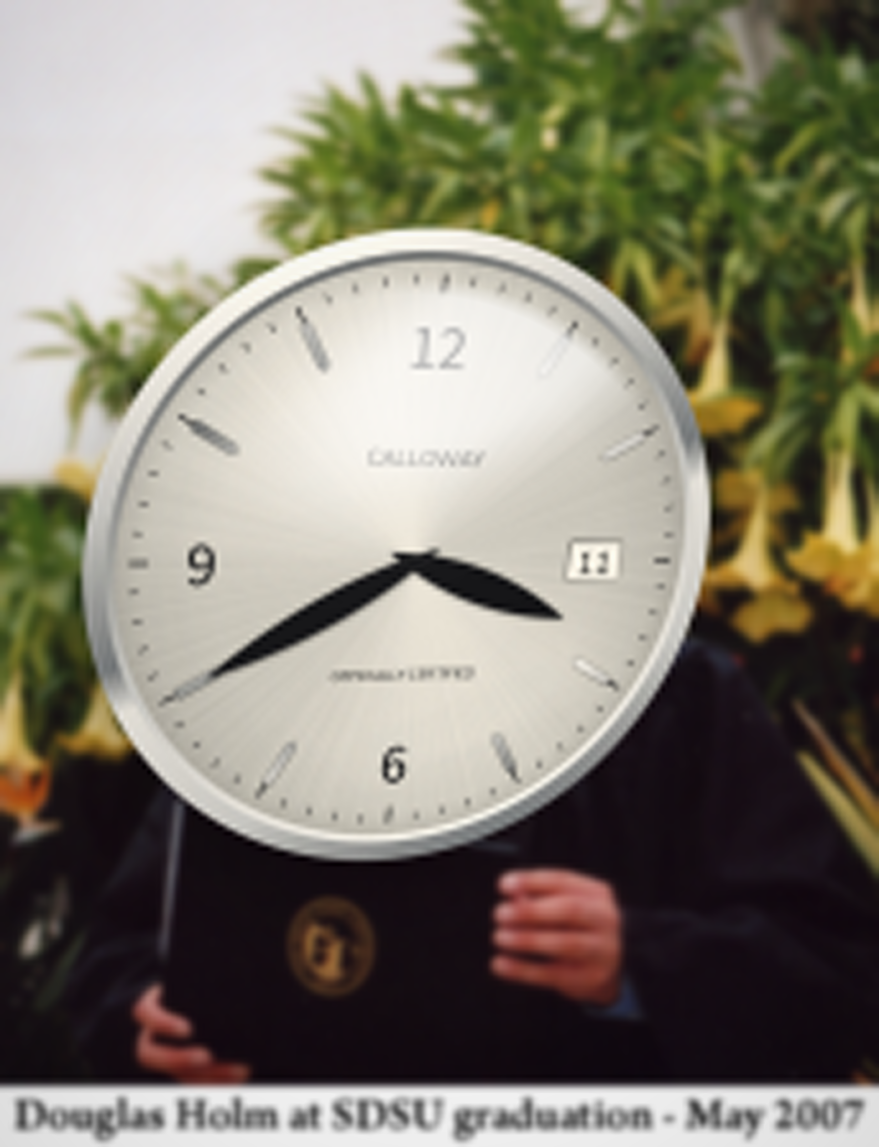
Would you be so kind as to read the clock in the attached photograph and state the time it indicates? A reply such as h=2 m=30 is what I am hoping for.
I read h=3 m=40
